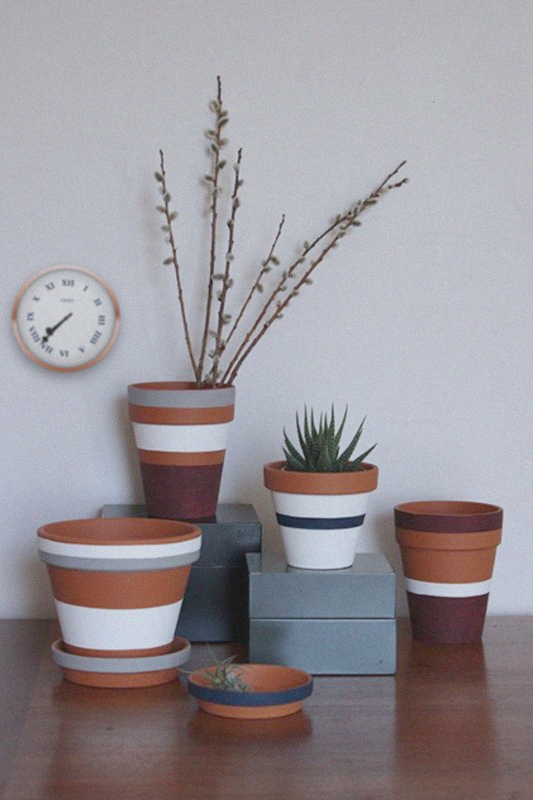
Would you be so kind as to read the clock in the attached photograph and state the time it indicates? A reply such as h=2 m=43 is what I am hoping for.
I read h=7 m=37
